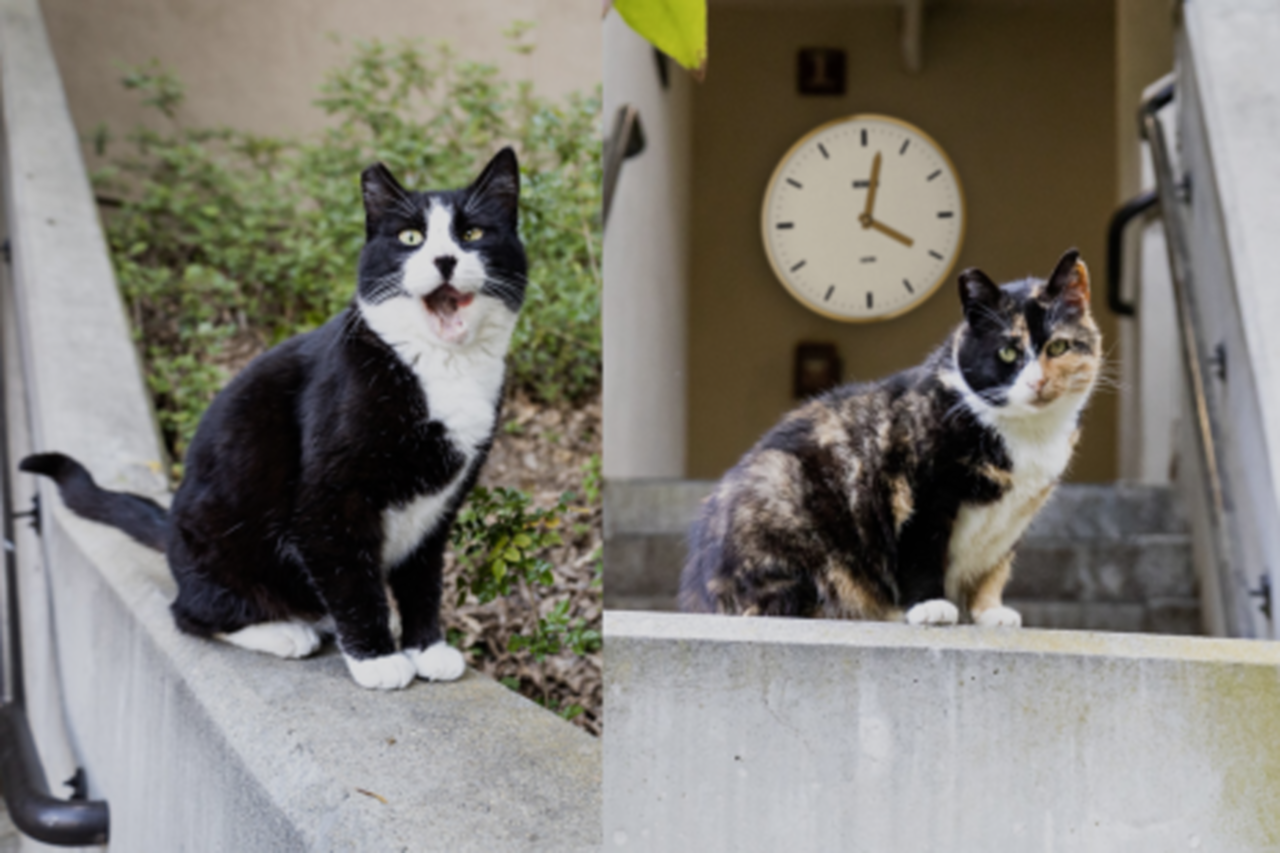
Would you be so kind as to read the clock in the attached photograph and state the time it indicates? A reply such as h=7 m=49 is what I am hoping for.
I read h=4 m=2
